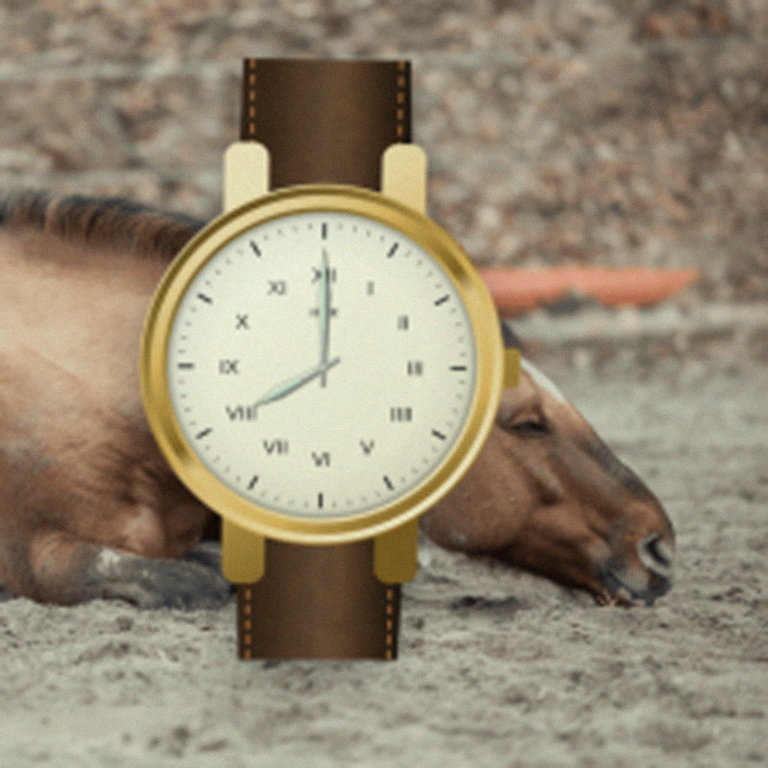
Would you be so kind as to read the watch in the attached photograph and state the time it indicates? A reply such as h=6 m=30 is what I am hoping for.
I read h=8 m=0
